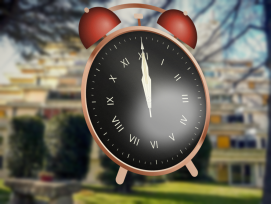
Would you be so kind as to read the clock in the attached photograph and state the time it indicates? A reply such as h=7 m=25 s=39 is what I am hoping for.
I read h=12 m=0 s=0
